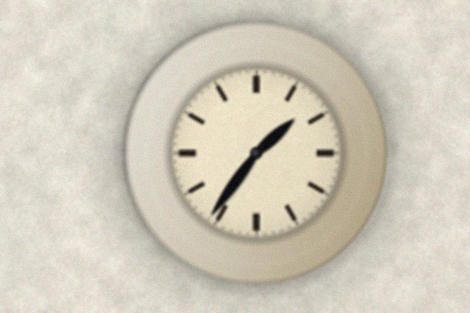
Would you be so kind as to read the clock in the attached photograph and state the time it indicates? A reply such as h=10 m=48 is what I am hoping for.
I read h=1 m=36
